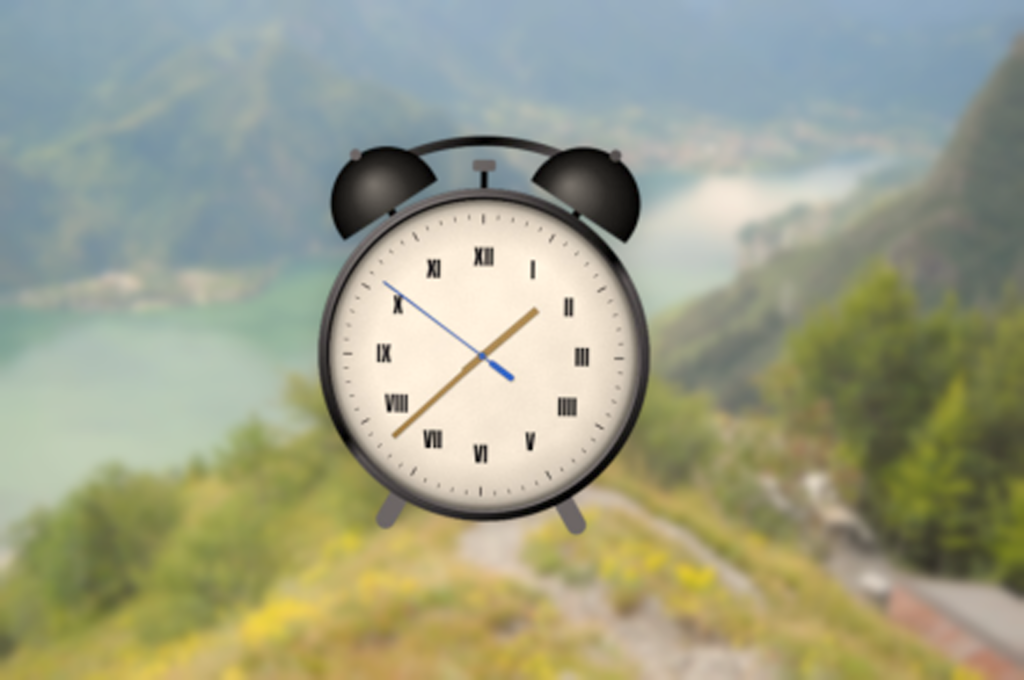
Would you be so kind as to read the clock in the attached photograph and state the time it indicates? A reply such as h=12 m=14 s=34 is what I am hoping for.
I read h=1 m=37 s=51
